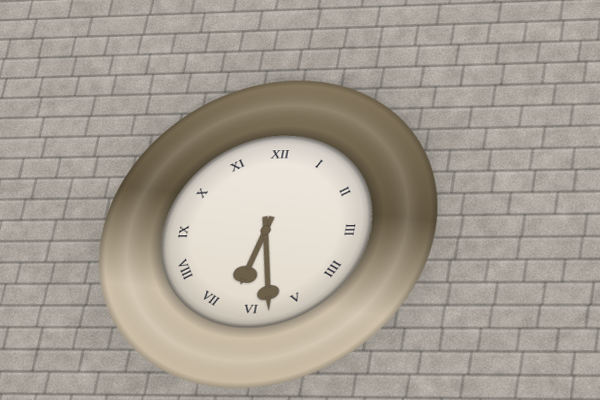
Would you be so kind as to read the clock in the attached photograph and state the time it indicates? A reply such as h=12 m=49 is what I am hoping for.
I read h=6 m=28
